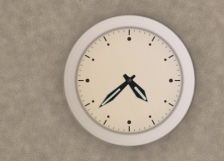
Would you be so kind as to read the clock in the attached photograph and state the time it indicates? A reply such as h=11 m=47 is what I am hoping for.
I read h=4 m=38
